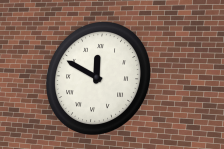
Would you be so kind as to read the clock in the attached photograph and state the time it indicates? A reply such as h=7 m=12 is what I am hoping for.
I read h=11 m=49
